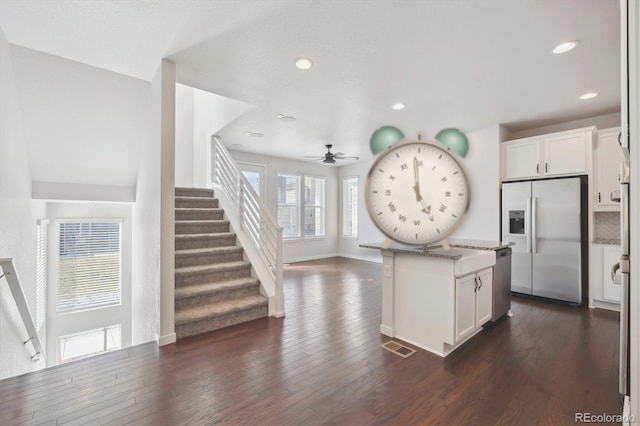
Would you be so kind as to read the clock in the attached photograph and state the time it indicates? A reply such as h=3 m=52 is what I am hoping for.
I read h=4 m=59
